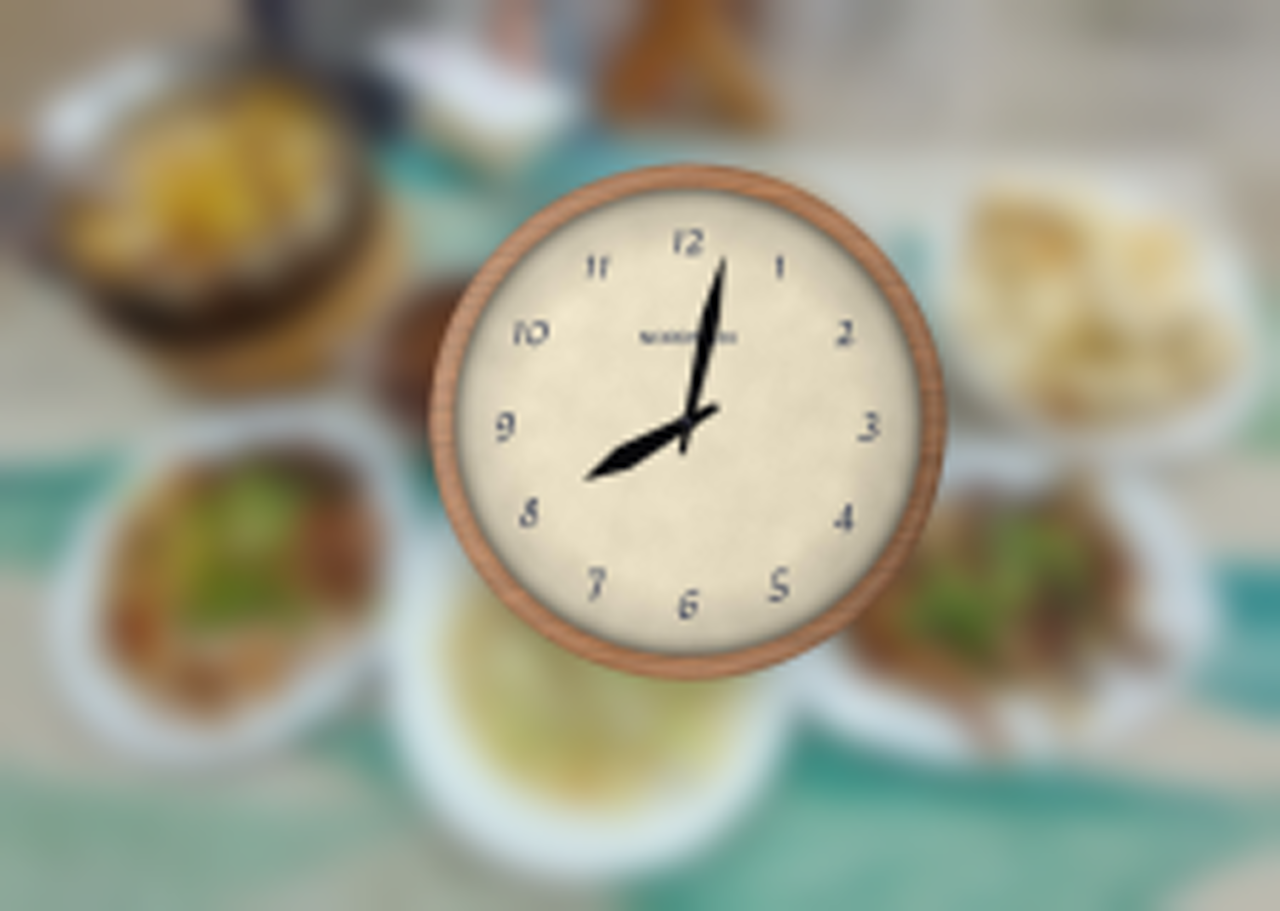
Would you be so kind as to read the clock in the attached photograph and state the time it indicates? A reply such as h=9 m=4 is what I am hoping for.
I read h=8 m=2
